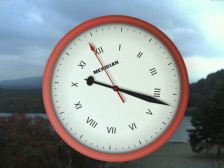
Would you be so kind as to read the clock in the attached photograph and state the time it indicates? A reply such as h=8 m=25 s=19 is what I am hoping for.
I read h=10 m=21 s=59
